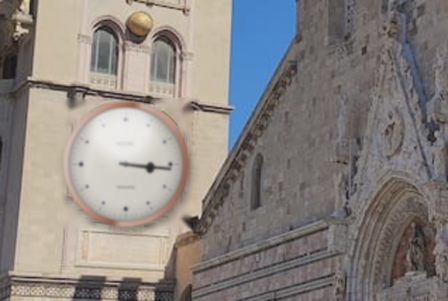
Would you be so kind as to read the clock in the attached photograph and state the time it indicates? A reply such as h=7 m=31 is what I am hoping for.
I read h=3 m=16
